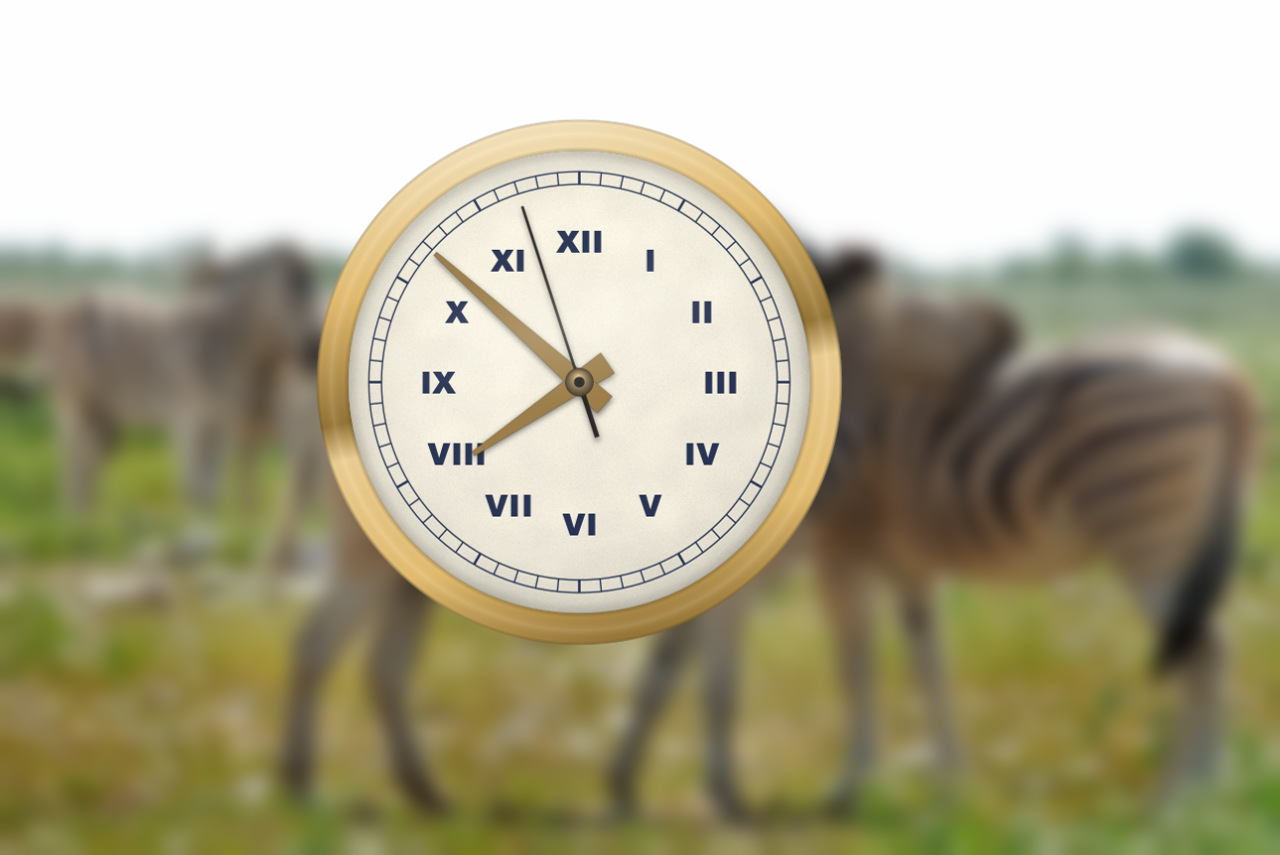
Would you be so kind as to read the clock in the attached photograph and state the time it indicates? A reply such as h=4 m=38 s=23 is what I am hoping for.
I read h=7 m=51 s=57
